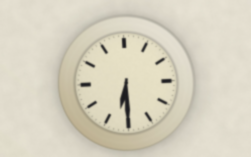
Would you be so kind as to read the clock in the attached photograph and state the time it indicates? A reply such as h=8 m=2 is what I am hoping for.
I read h=6 m=30
